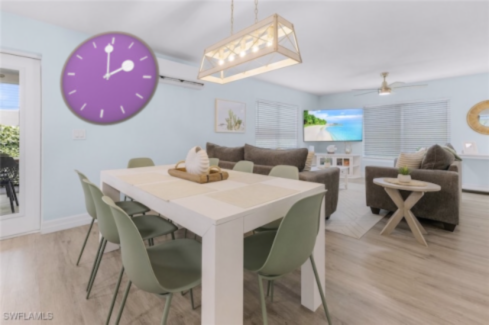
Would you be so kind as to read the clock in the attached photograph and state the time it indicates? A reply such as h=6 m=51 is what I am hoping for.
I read h=1 m=59
